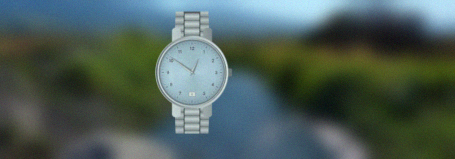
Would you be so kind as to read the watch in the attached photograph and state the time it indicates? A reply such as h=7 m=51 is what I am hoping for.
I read h=12 m=51
